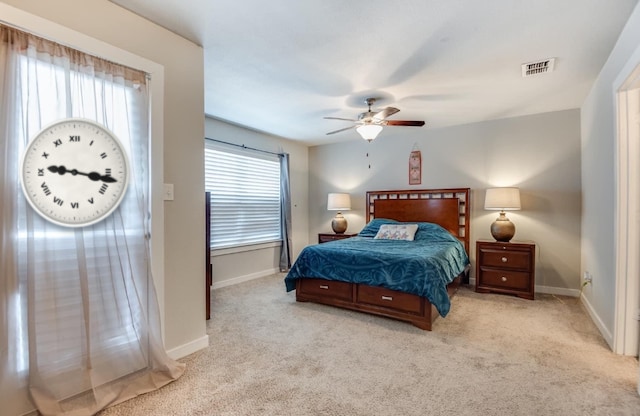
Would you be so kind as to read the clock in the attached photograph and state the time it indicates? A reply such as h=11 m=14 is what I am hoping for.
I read h=9 m=17
